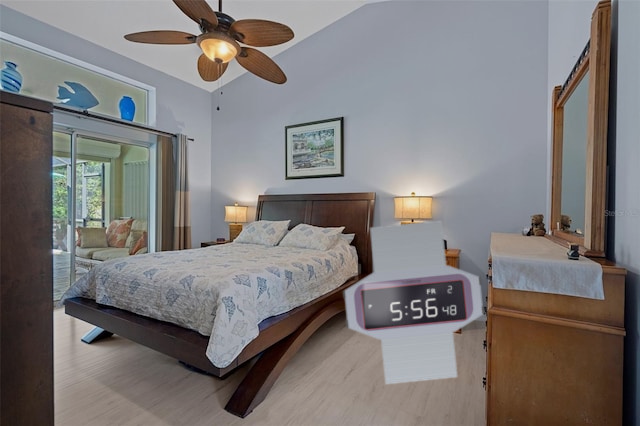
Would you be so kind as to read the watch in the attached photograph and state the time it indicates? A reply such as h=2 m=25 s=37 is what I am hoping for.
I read h=5 m=56 s=48
